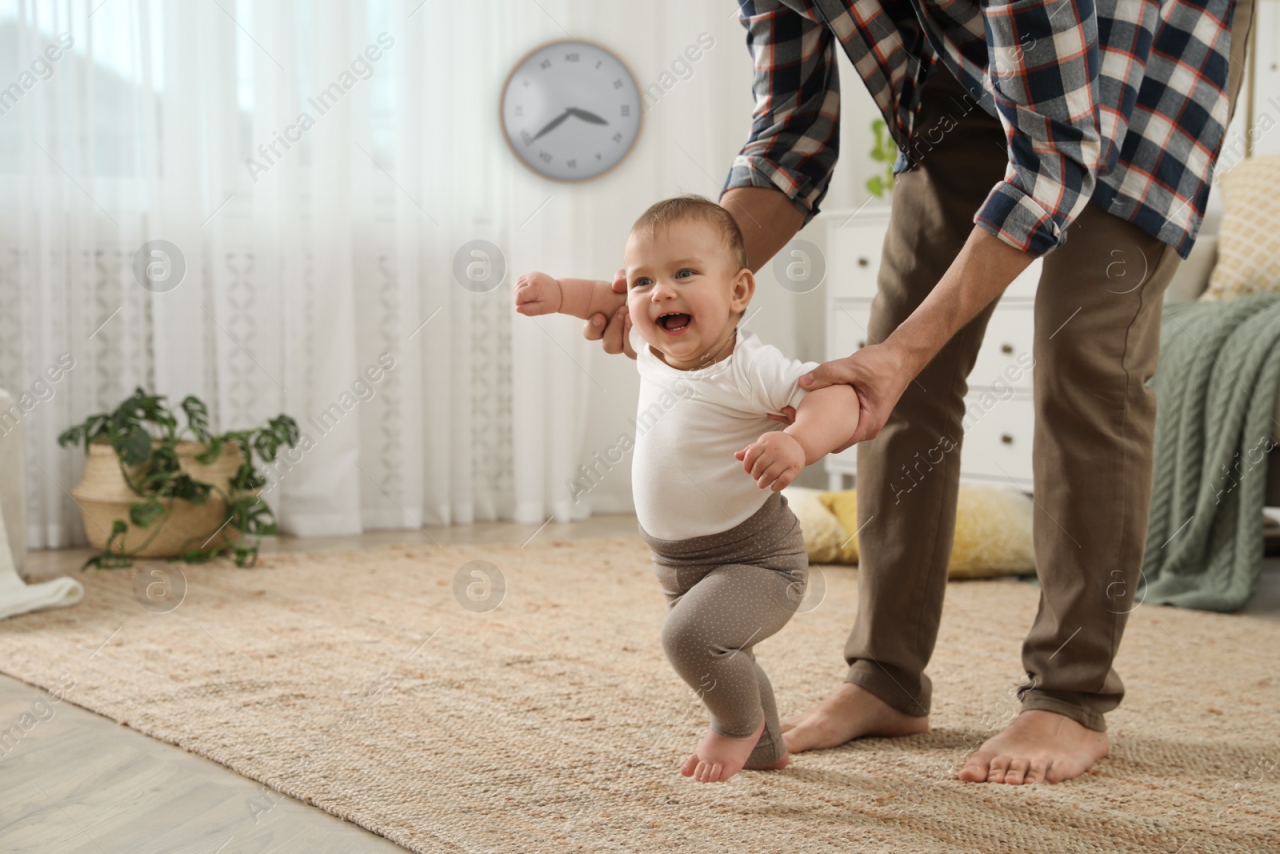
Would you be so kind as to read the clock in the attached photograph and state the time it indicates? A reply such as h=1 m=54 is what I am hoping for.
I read h=3 m=39
